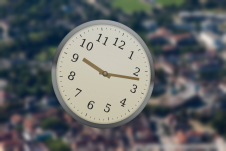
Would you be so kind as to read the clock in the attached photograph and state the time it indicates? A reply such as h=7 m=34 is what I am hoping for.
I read h=9 m=12
